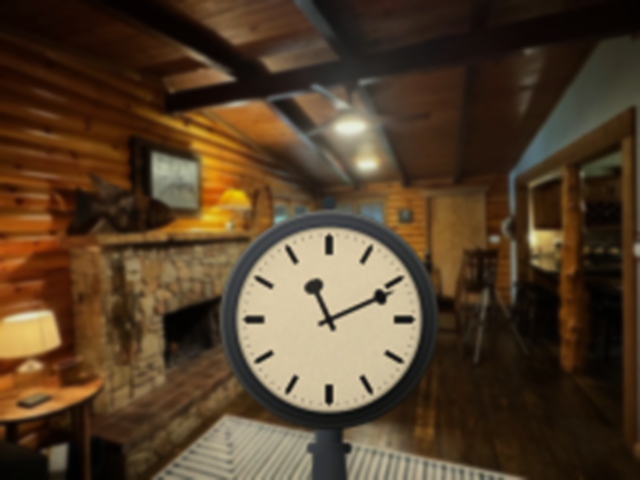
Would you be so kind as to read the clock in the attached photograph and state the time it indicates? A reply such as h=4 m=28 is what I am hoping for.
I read h=11 m=11
